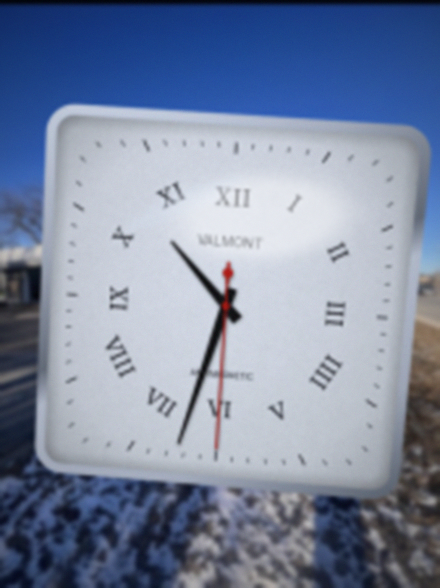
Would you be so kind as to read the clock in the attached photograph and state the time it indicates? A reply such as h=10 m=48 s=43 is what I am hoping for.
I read h=10 m=32 s=30
